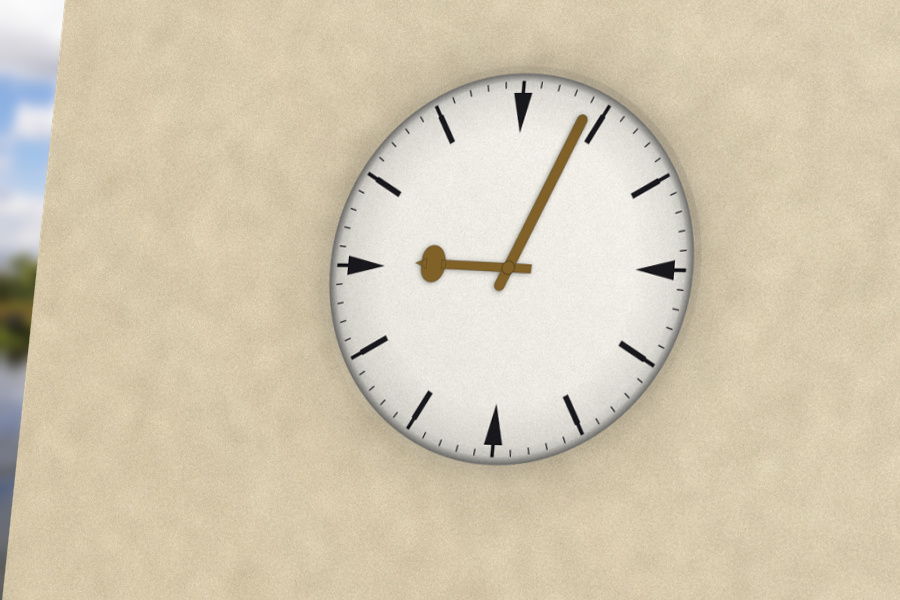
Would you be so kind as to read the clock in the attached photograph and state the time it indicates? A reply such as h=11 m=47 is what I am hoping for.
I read h=9 m=4
